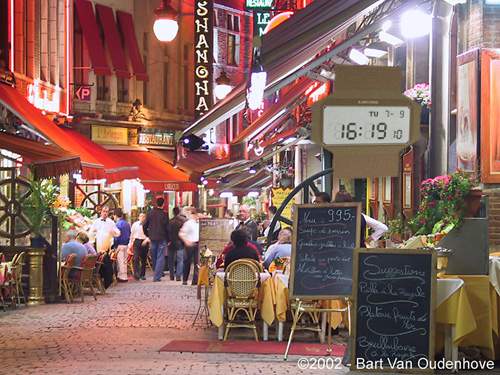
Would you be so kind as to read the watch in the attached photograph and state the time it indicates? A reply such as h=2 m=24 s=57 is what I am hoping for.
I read h=16 m=19 s=10
